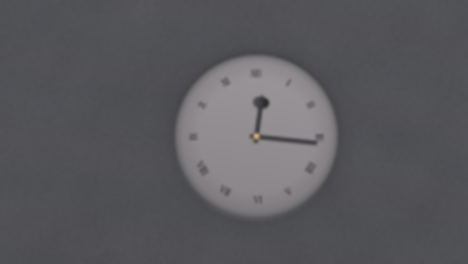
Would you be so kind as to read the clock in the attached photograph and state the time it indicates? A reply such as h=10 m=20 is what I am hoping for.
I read h=12 m=16
